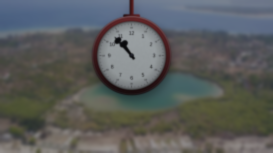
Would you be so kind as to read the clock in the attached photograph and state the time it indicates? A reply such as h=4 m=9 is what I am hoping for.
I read h=10 m=53
